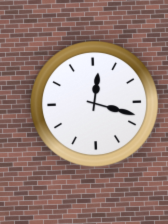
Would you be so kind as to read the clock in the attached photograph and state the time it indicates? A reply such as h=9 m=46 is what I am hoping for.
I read h=12 m=18
